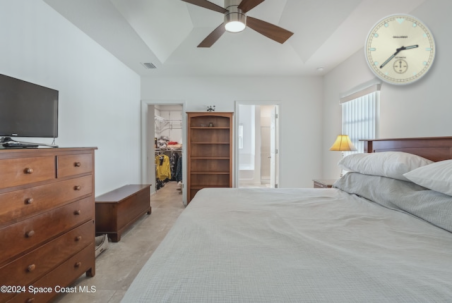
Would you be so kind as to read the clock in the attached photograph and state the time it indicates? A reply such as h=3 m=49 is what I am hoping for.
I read h=2 m=38
